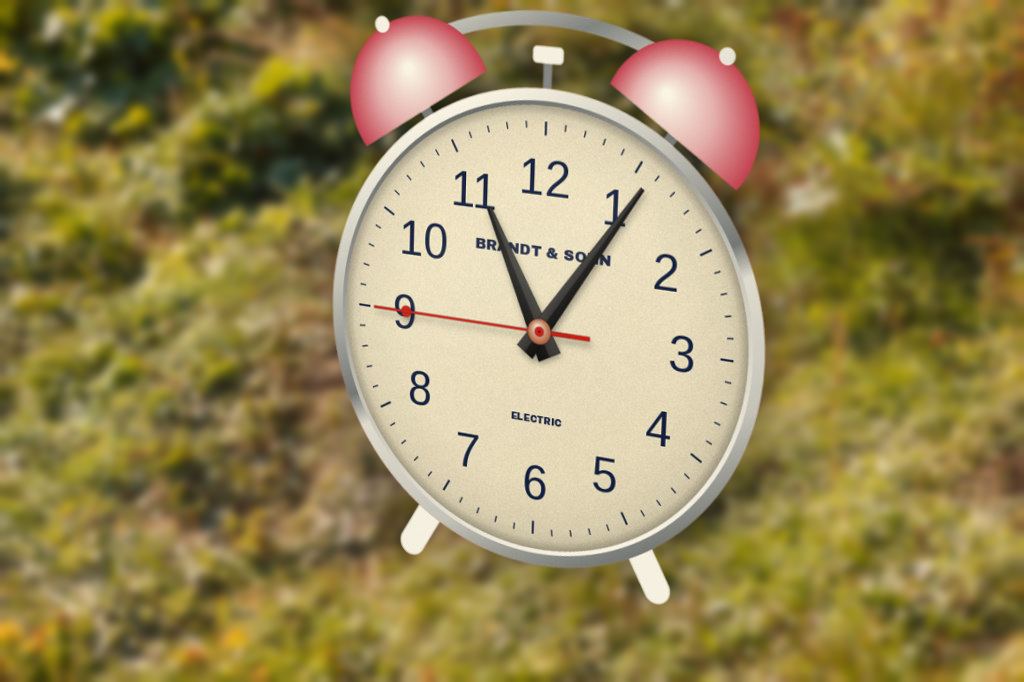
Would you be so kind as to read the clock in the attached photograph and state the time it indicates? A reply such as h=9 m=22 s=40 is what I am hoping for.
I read h=11 m=5 s=45
